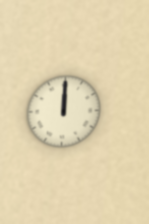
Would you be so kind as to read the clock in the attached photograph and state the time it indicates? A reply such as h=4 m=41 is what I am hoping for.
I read h=12 m=0
